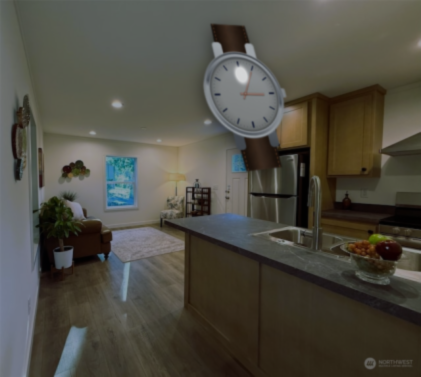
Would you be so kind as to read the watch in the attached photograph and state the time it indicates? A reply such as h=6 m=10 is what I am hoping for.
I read h=3 m=5
